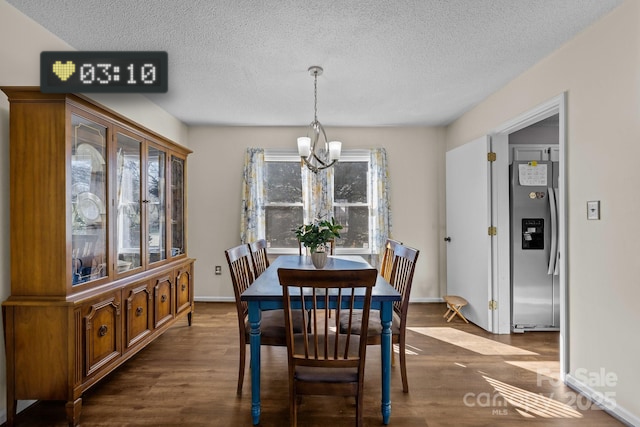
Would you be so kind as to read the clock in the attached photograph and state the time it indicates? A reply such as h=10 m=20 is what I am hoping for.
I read h=3 m=10
